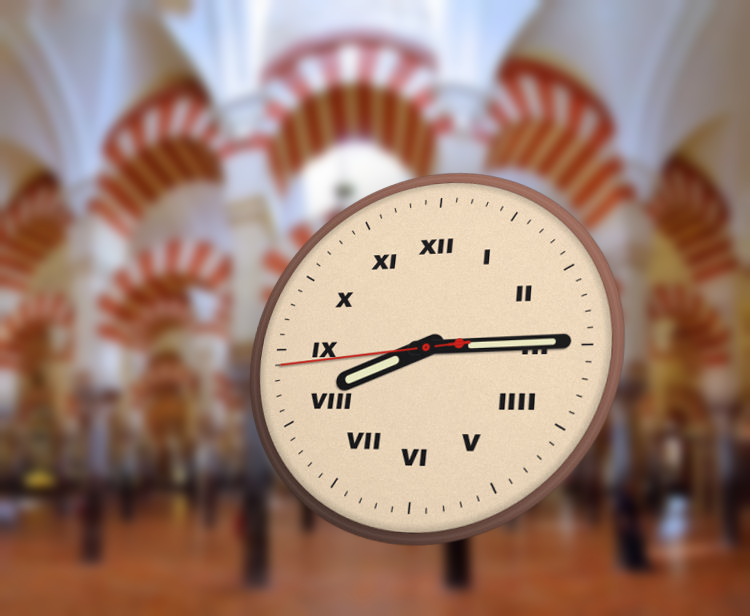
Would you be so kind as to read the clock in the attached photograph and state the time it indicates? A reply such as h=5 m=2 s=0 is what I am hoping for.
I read h=8 m=14 s=44
